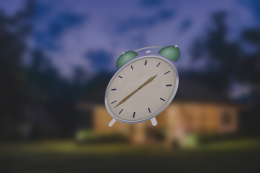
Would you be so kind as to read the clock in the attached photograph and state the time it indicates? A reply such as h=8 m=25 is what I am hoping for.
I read h=1 m=38
